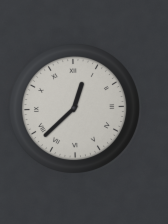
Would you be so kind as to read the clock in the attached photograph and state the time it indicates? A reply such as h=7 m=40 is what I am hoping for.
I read h=12 m=38
